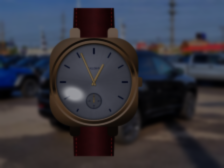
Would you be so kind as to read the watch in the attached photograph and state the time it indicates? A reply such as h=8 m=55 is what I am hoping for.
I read h=12 m=56
